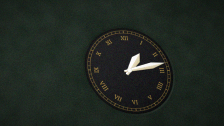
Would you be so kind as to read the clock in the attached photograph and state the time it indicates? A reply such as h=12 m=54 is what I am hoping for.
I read h=1 m=13
